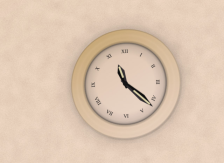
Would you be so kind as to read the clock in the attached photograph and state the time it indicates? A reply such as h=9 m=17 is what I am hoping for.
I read h=11 m=22
